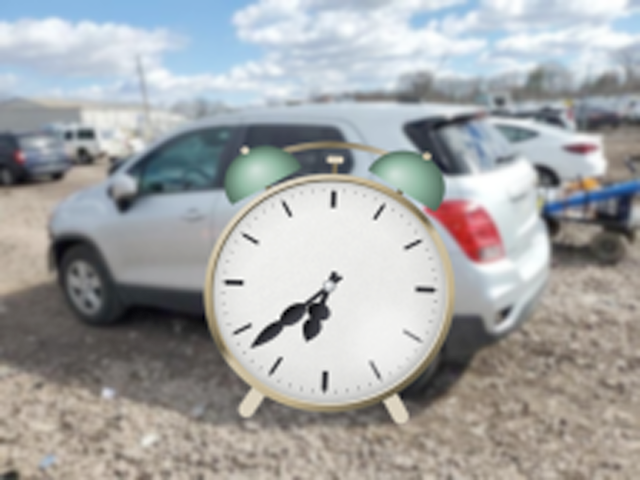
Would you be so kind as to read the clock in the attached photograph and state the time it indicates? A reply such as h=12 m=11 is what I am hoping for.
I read h=6 m=38
